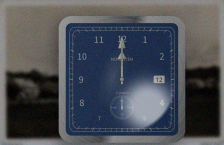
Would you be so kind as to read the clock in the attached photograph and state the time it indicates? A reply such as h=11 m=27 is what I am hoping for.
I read h=12 m=0
